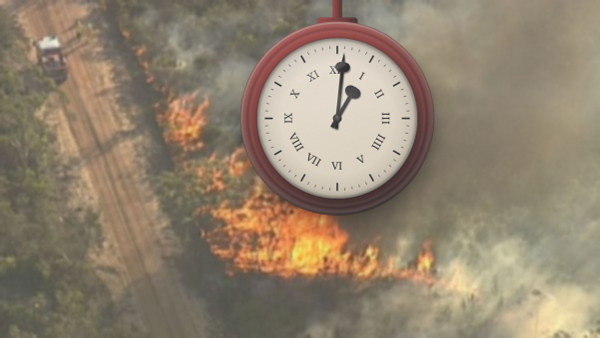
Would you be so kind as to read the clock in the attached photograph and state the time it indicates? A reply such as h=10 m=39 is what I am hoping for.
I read h=1 m=1
